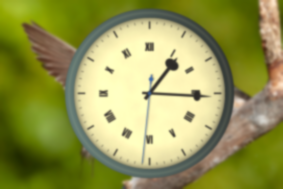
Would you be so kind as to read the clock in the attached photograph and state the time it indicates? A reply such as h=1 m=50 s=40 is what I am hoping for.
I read h=1 m=15 s=31
